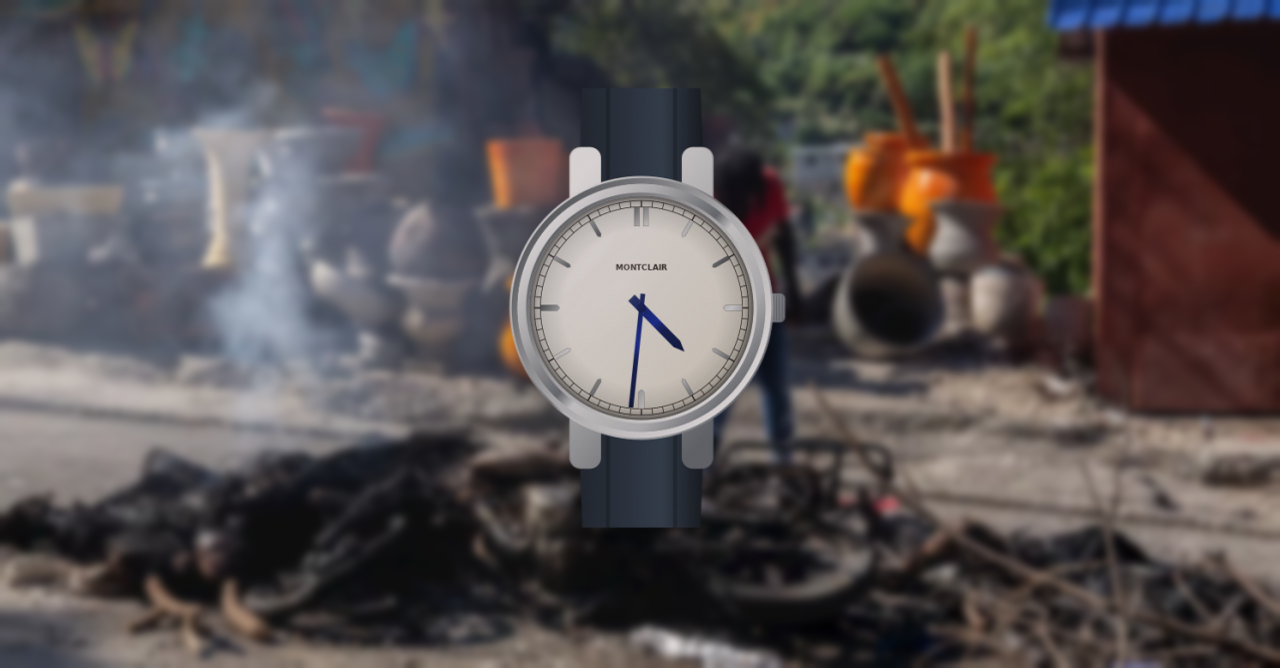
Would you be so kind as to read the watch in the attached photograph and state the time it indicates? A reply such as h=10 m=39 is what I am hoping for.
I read h=4 m=31
